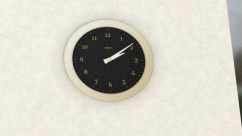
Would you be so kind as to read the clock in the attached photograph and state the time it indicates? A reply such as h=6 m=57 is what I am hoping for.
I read h=2 m=9
